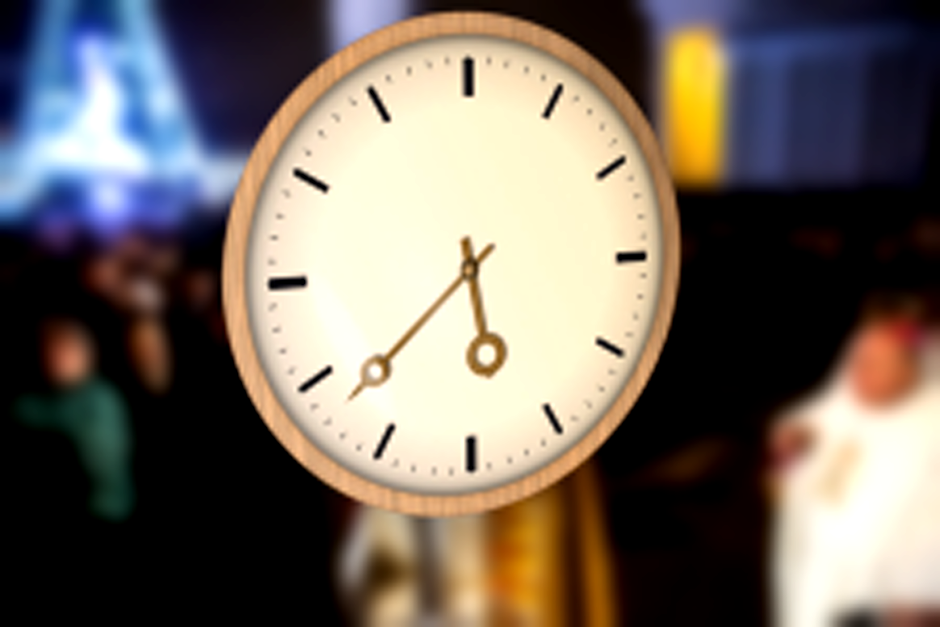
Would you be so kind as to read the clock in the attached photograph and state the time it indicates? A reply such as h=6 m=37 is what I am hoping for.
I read h=5 m=38
